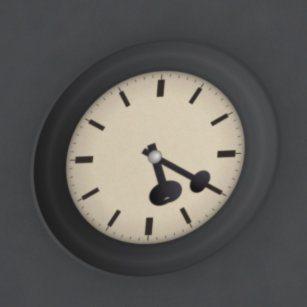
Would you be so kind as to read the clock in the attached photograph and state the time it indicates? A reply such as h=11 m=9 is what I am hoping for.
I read h=5 m=20
